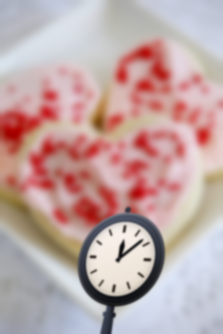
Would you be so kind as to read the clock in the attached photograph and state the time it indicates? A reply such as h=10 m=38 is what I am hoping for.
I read h=12 m=8
